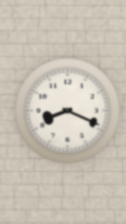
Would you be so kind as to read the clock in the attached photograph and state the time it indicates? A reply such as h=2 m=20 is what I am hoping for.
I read h=8 m=19
